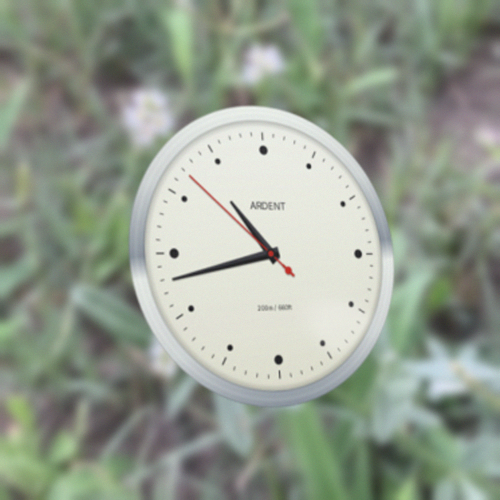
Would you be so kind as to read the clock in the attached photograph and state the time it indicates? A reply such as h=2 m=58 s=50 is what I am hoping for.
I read h=10 m=42 s=52
